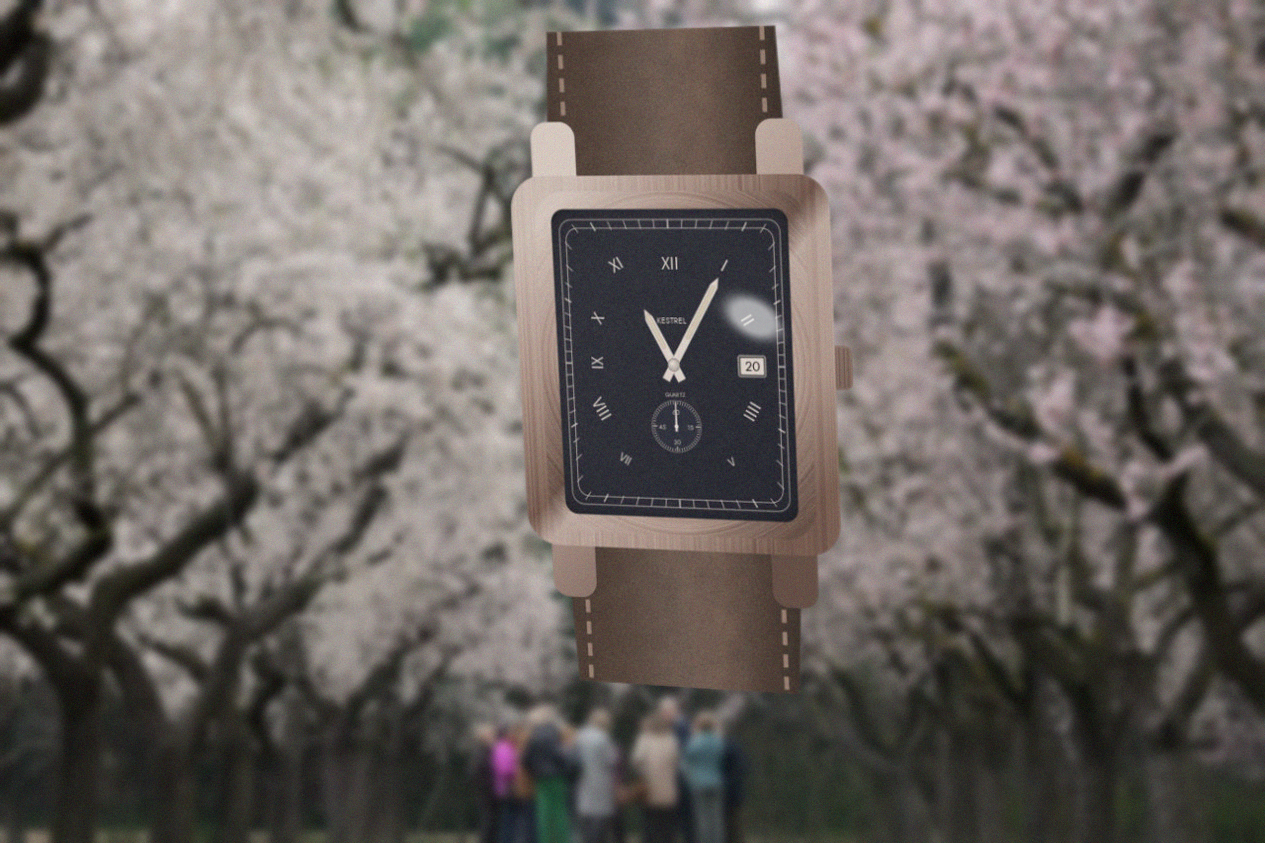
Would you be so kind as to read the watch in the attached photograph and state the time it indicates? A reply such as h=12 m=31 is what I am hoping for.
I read h=11 m=5
